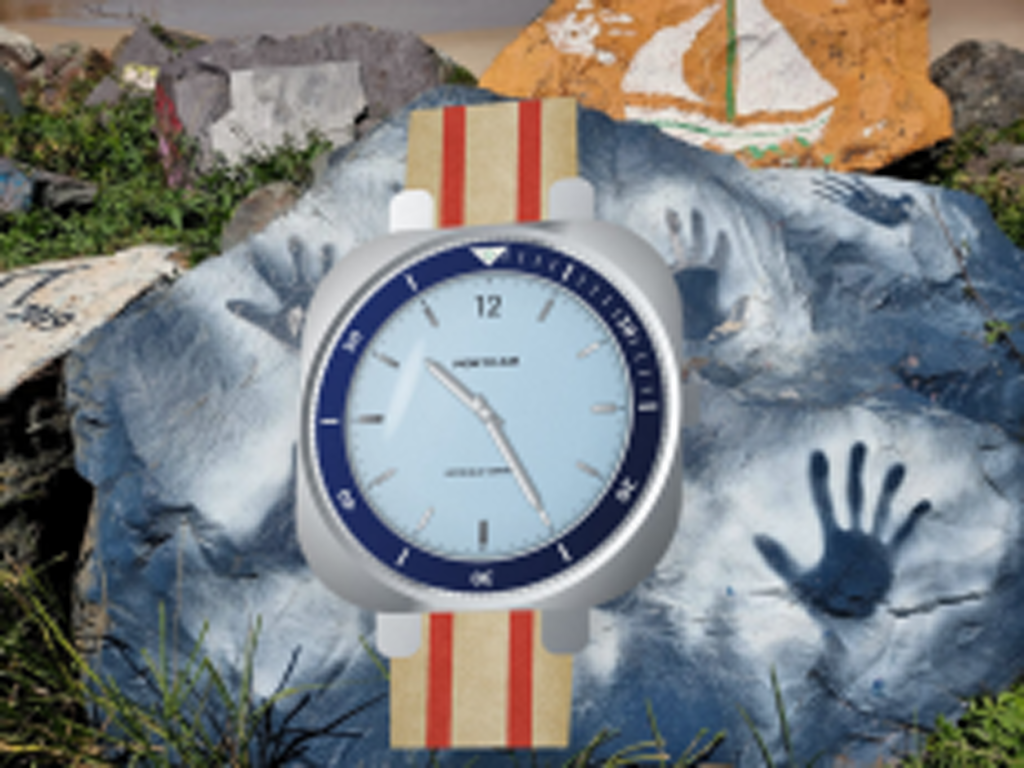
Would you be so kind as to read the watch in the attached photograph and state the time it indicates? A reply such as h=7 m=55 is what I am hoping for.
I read h=10 m=25
